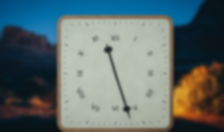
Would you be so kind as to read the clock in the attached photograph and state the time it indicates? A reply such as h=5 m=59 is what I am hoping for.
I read h=11 m=27
